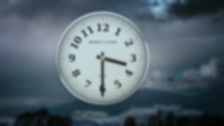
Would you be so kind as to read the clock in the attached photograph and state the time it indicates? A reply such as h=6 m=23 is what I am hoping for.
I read h=3 m=30
